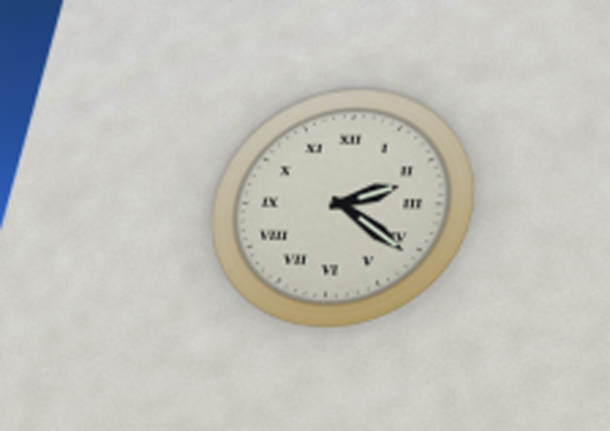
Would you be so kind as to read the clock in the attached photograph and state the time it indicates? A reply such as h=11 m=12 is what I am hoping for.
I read h=2 m=21
